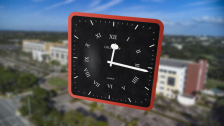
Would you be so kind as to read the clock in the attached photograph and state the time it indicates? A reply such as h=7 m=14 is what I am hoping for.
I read h=12 m=16
